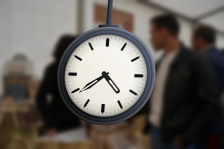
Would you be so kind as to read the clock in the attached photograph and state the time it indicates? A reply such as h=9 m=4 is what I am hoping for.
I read h=4 m=39
